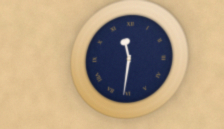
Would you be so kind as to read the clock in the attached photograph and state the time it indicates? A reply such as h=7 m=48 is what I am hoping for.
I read h=11 m=31
